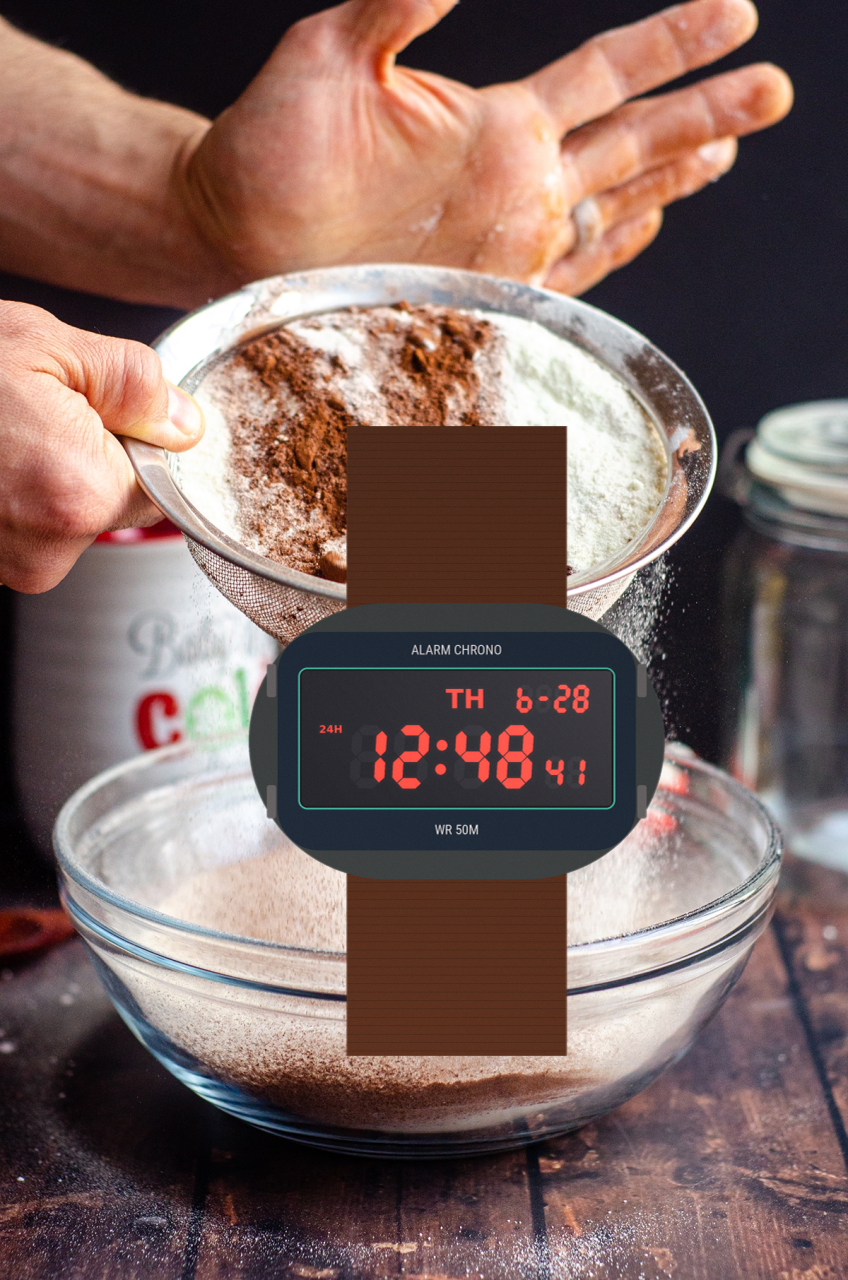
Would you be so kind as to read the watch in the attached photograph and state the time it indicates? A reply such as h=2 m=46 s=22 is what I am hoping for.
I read h=12 m=48 s=41
